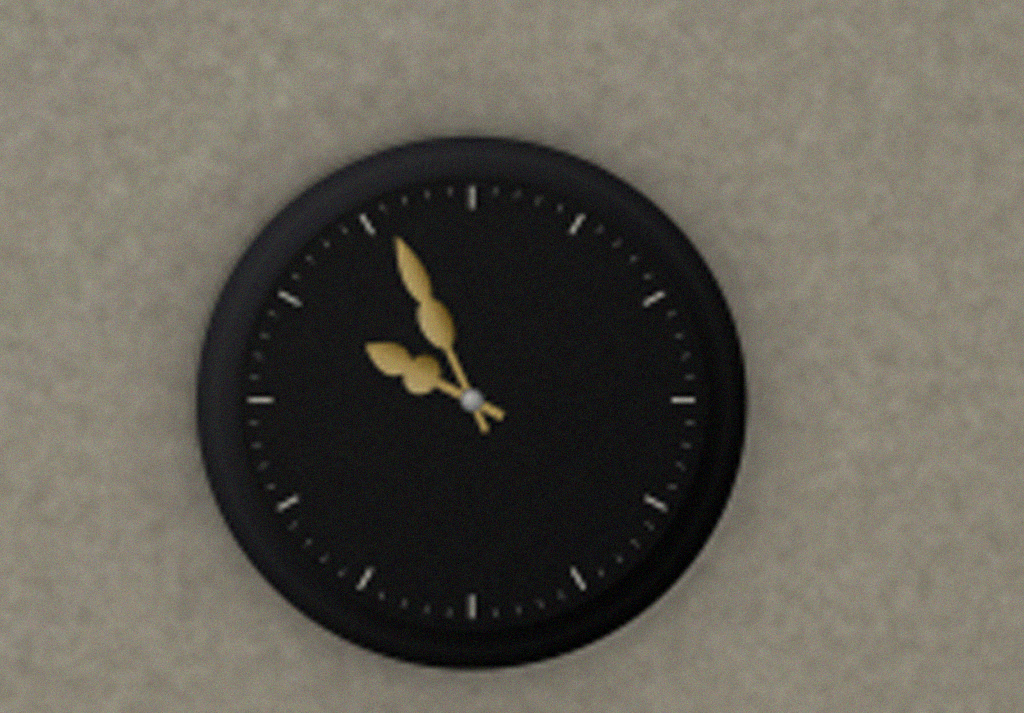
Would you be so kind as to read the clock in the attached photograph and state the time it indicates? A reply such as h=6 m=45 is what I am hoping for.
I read h=9 m=56
